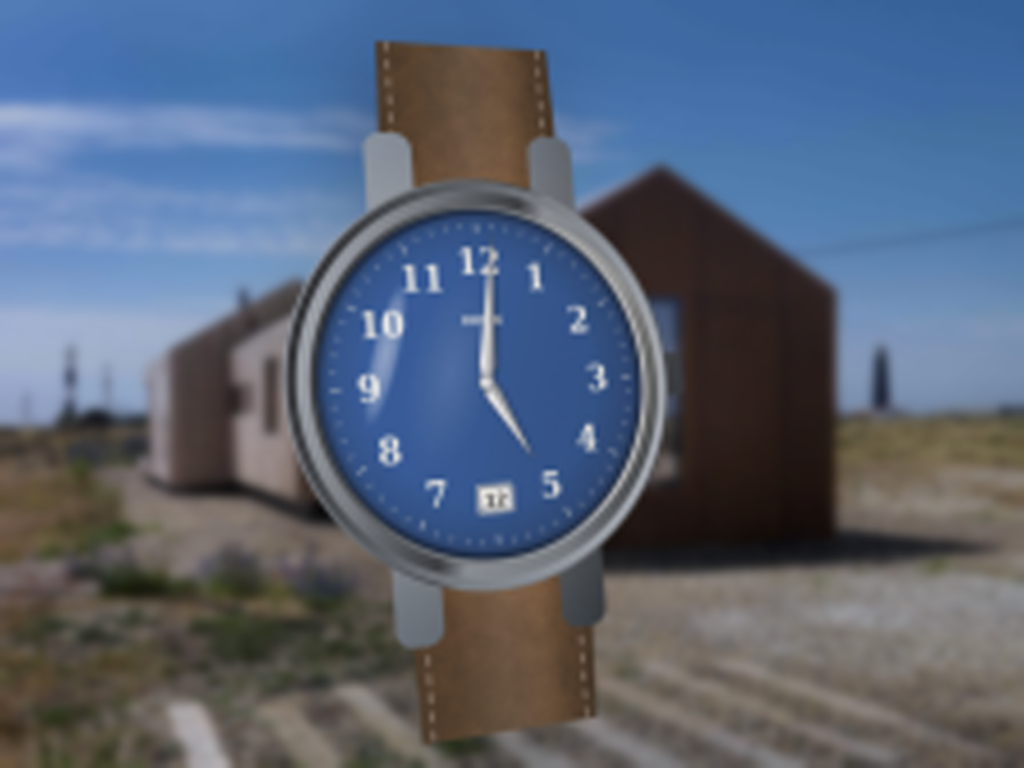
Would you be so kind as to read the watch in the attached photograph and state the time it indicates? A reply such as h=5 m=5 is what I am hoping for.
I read h=5 m=1
